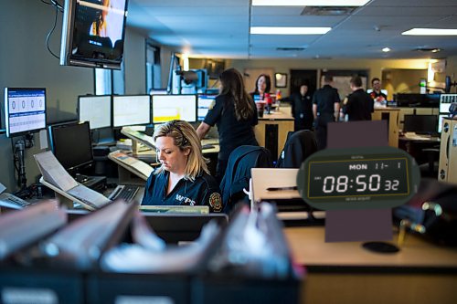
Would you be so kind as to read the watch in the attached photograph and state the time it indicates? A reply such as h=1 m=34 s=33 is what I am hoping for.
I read h=8 m=50 s=32
